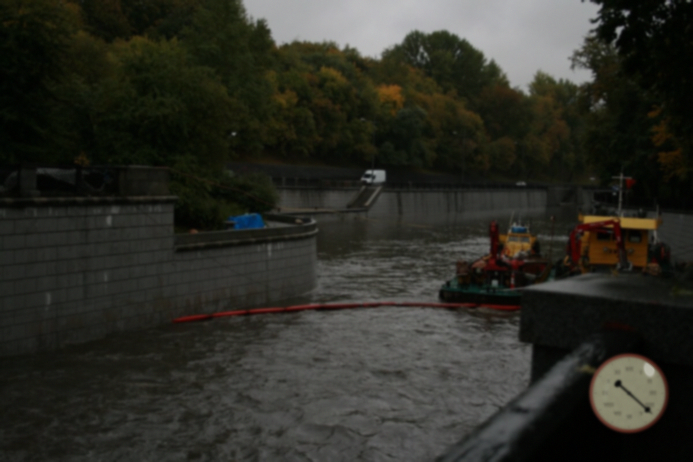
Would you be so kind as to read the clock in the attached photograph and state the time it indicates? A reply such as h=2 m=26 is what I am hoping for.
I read h=10 m=22
